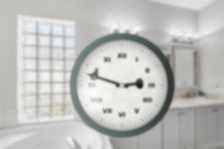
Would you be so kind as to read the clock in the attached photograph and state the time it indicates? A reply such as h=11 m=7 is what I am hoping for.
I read h=2 m=48
